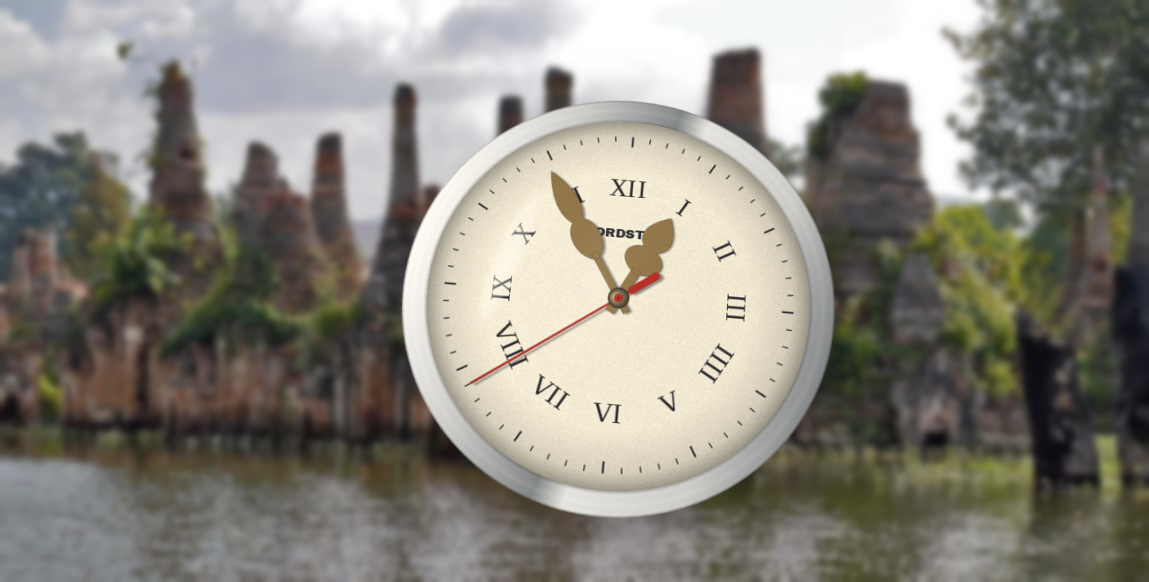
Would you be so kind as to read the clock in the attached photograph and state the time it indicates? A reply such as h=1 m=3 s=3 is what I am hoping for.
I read h=12 m=54 s=39
